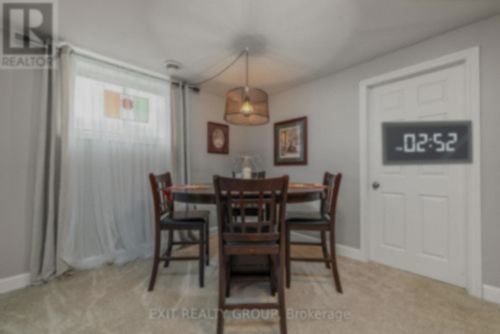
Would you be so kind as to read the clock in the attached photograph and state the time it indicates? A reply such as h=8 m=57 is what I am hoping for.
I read h=2 m=52
